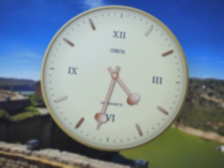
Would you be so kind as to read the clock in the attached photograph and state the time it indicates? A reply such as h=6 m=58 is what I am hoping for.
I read h=4 m=32
